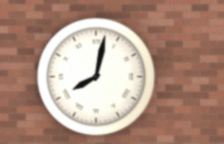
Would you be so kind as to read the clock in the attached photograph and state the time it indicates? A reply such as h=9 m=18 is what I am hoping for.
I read h=8 m=2
